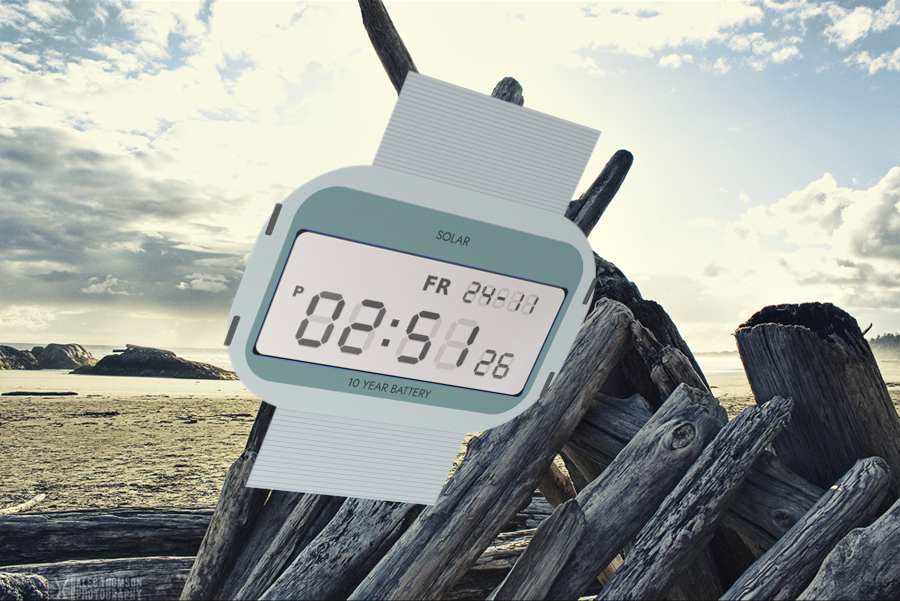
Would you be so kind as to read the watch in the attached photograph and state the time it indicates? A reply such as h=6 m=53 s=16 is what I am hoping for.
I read h=2 m=51 s=26
